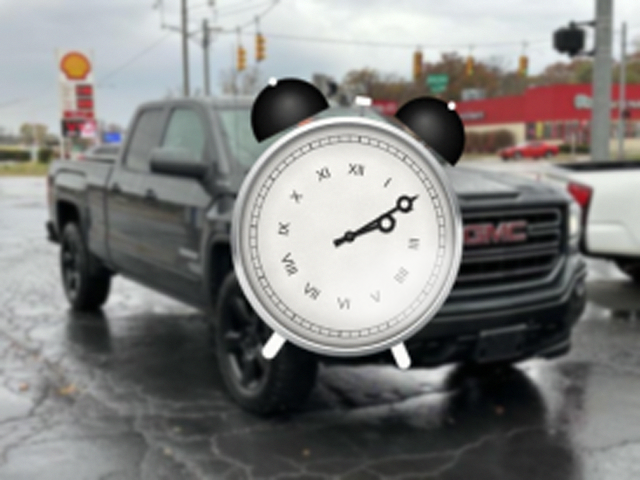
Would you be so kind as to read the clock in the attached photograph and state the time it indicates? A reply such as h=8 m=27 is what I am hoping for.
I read h=2 m=9
